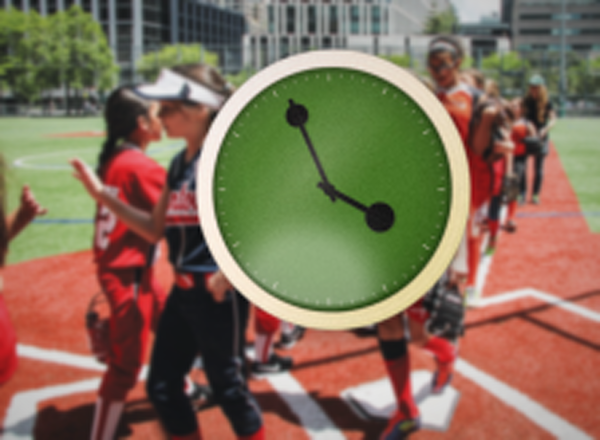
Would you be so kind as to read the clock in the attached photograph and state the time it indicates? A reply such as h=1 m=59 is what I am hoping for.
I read h=3 m=56
